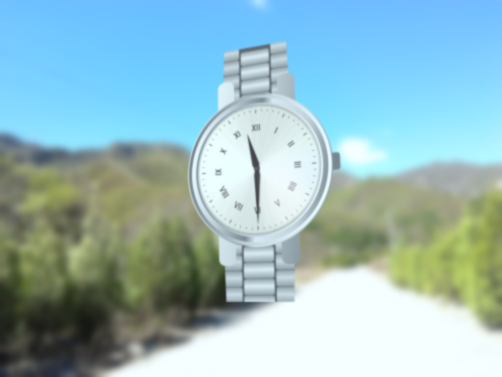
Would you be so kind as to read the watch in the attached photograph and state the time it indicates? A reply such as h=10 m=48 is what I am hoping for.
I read h=11 m=30
